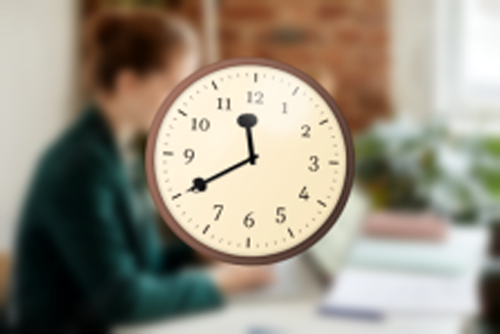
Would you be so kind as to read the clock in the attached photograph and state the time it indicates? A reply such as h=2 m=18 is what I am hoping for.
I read h=11 m=40
